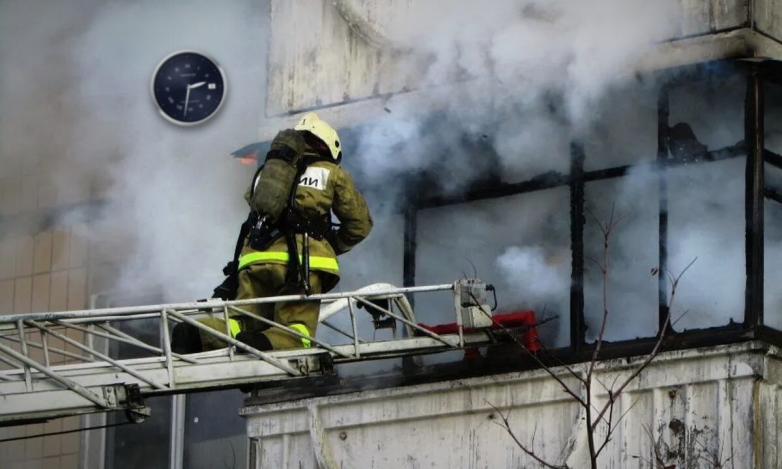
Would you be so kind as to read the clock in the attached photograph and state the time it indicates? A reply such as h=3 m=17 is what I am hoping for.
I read h=2 m=32
